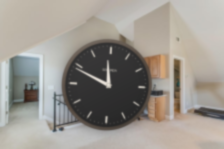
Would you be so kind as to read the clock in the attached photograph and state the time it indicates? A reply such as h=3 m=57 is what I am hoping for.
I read h=11 m=49
